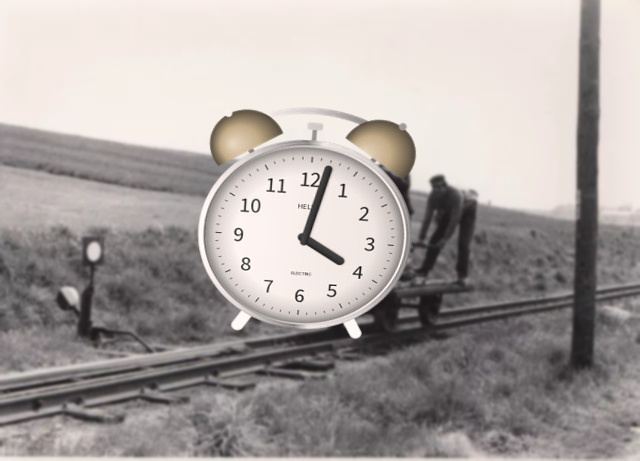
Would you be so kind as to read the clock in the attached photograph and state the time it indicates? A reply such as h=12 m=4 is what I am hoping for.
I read h=4 m=2
